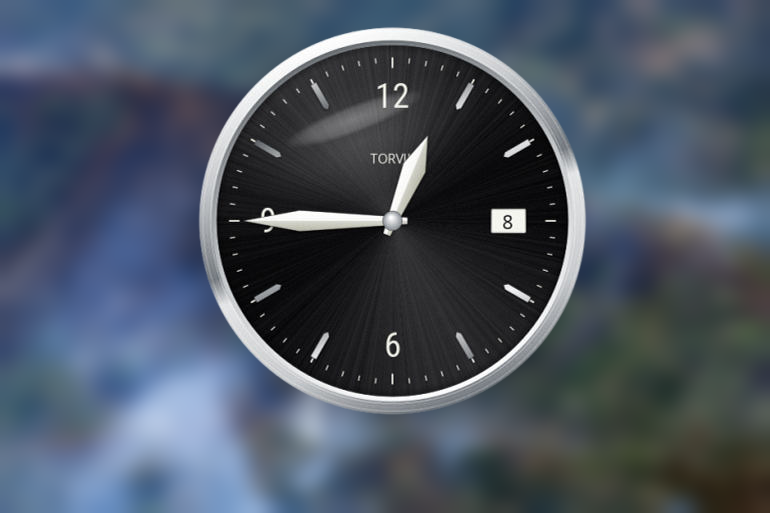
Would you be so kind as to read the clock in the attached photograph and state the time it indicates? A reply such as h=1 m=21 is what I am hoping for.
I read h=12 m=45
